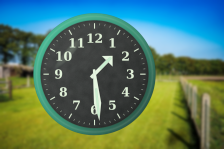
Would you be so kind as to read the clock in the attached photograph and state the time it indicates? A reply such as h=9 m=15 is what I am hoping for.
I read h=1 m=29
